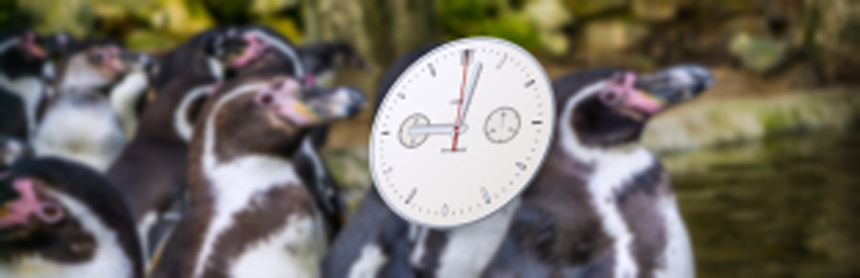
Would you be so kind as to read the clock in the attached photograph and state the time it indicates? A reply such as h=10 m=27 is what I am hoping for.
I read h=9 m=2
